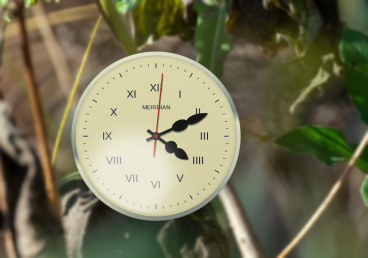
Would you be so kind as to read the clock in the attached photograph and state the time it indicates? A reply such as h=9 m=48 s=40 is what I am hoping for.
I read h=4 m=11 s=1
